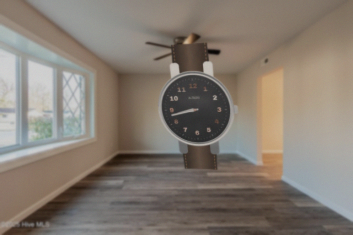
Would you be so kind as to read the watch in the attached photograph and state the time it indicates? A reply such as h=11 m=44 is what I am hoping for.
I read h=8 m=43
